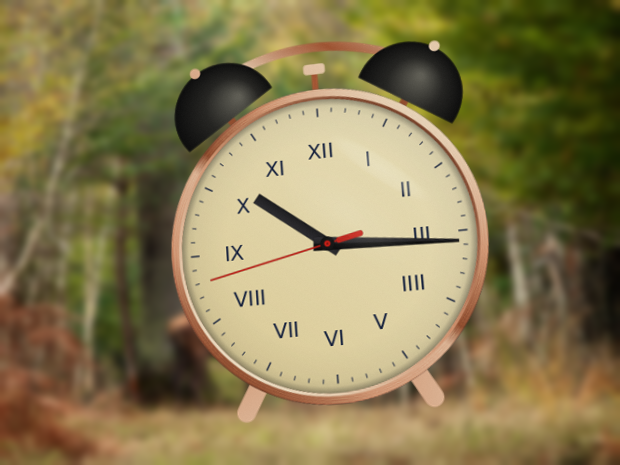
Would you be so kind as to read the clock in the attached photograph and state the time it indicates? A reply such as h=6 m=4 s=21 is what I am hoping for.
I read h=10 m=15 s=43
